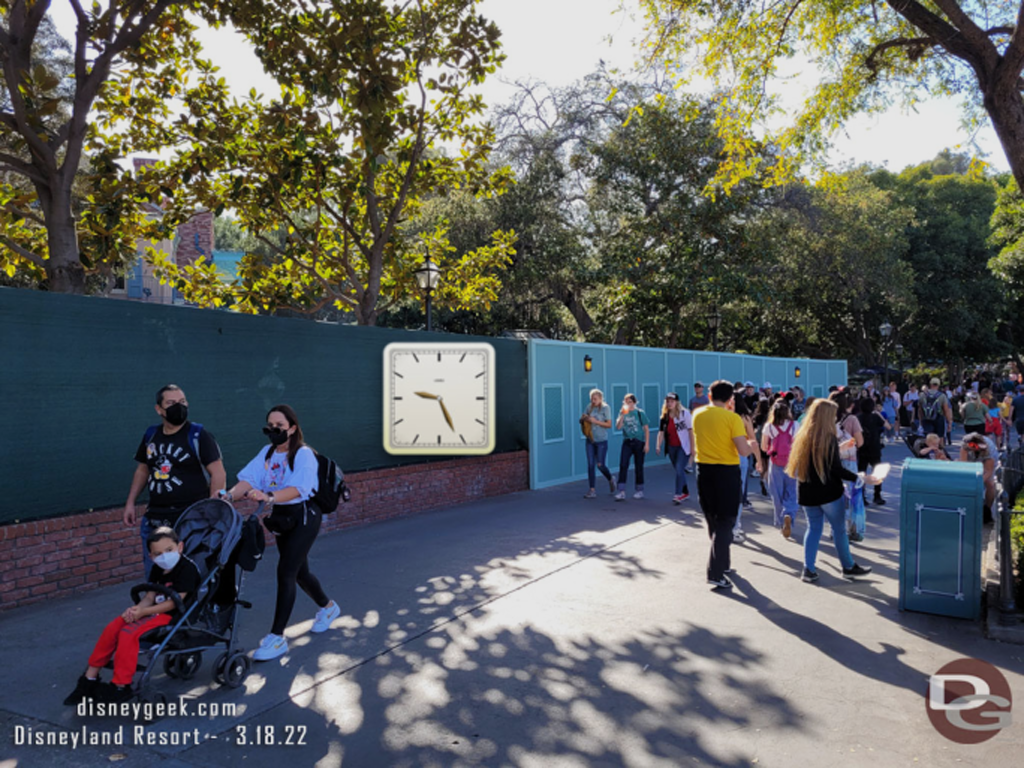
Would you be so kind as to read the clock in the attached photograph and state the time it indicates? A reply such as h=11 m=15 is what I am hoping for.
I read h=9 m=26
